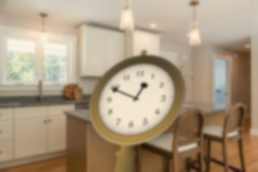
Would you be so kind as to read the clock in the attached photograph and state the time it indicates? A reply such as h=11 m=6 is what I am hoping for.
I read h=12 m=49
